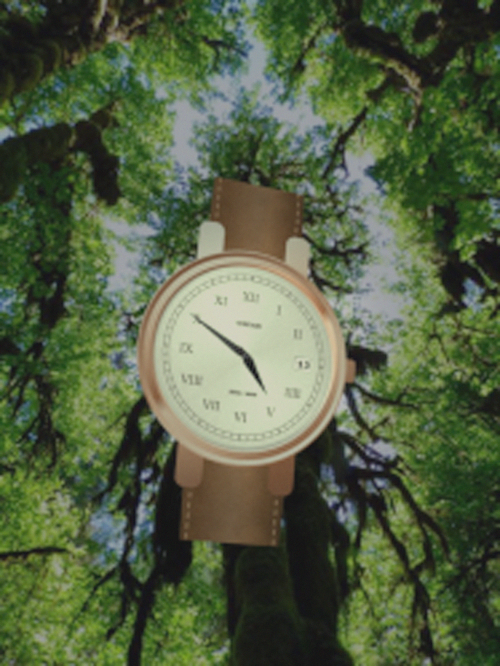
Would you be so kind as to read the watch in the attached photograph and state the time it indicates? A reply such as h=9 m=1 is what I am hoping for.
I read h=4 m=50
